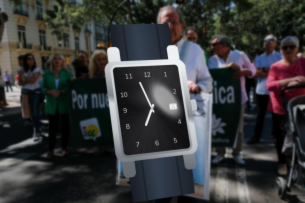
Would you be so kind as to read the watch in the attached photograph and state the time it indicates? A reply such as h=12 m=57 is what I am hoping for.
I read h=6 m=57
